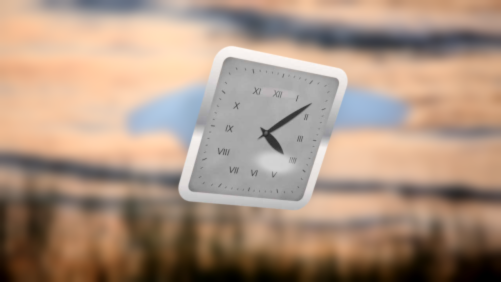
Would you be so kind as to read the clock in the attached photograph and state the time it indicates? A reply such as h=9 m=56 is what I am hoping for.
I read h=4 m=8
